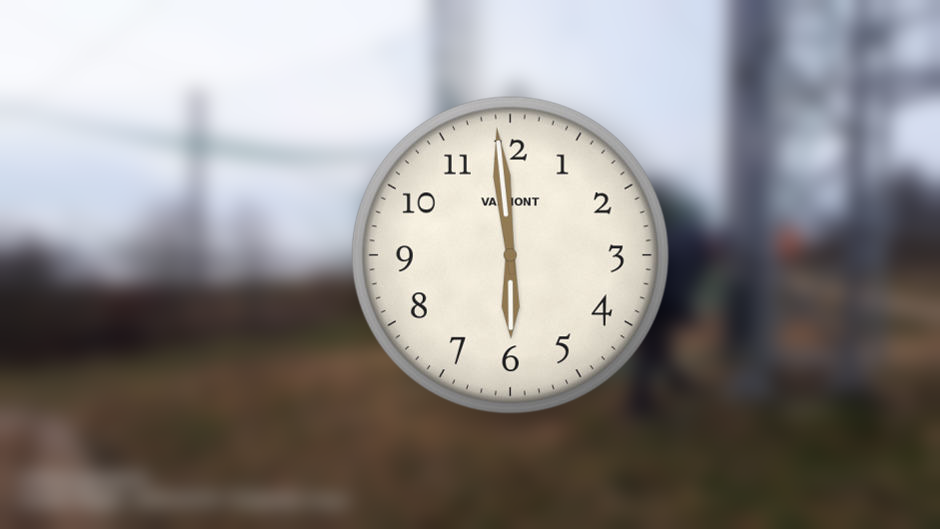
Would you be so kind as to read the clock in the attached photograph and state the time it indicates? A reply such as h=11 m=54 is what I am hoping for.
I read h=5 m=59
